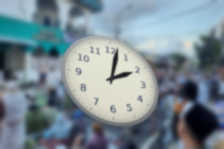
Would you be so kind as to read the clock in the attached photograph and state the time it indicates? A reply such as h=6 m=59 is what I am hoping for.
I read h=2 m=2
